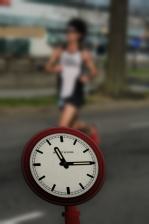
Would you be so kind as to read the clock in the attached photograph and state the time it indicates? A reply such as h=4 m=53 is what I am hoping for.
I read h=11 m=15
